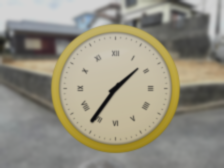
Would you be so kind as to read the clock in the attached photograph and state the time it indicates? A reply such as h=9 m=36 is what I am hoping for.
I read h=1 m=36
